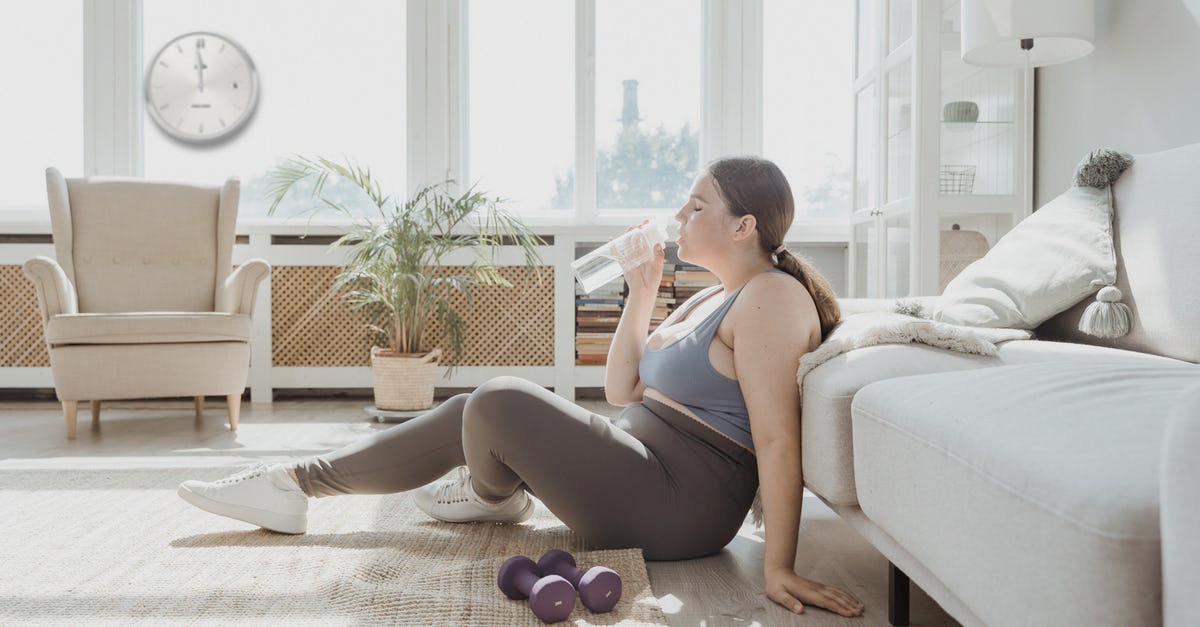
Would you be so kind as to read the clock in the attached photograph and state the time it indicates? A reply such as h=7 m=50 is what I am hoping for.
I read h=11 m=59
